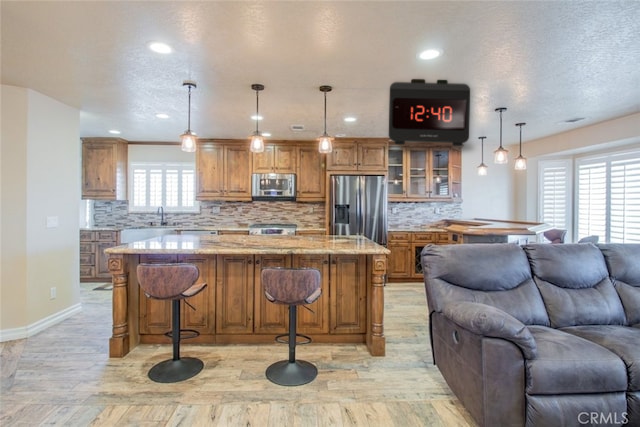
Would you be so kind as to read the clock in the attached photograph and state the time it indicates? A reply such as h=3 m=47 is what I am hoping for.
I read h=12 m=40
